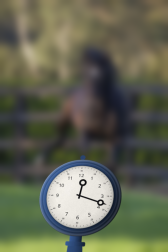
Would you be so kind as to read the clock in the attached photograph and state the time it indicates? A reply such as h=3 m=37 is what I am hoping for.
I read h=12 m=18
